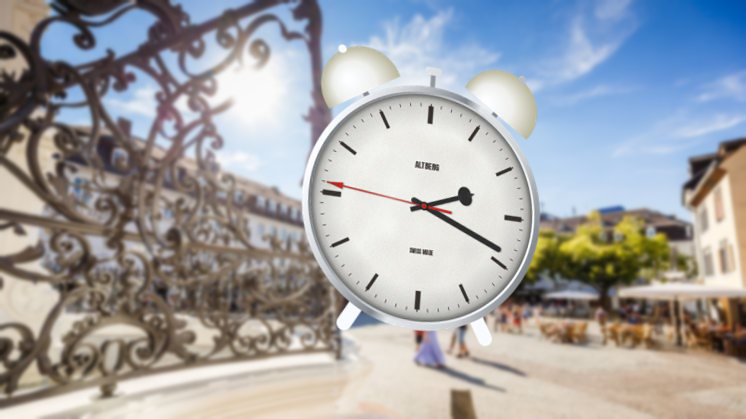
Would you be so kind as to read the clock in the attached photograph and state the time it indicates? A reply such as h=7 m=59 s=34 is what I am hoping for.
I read h=2 m=18 s=46
